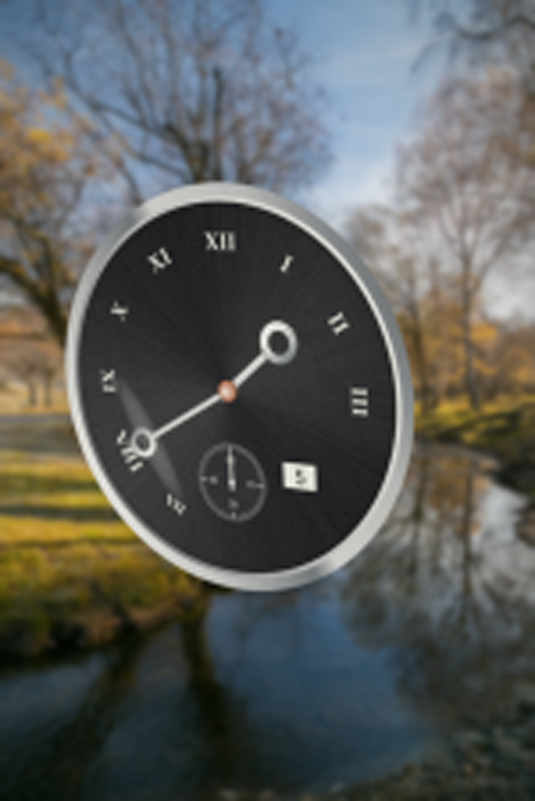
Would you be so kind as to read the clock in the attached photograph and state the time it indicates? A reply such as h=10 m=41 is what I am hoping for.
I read h=1 m=40
